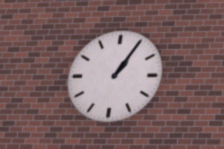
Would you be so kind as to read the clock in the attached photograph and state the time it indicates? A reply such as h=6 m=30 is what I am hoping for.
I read h=1 m=5
